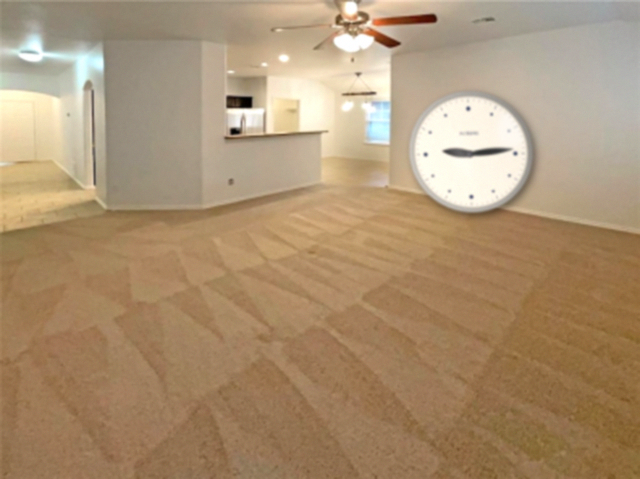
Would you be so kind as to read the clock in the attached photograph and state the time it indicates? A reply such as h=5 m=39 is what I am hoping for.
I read h=9 m=14
